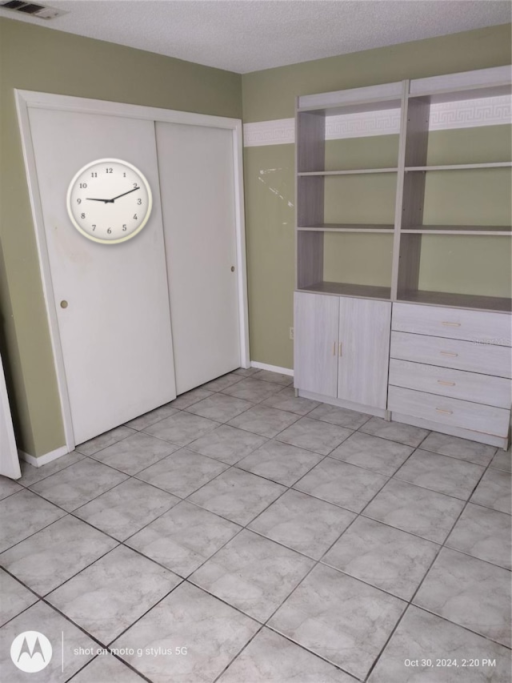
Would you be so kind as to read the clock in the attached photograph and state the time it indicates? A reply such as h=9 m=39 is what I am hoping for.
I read h=9 m=11
